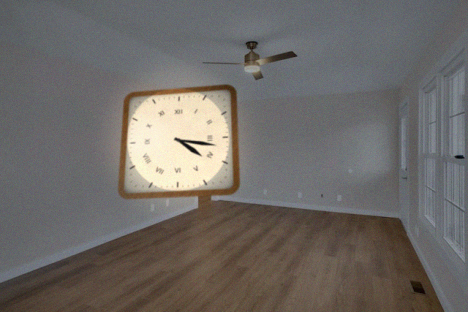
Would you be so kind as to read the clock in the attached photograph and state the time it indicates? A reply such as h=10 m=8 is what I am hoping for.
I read h=4 m=17
